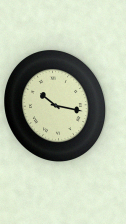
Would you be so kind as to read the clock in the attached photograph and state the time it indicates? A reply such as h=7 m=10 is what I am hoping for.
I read h=10 m=17
